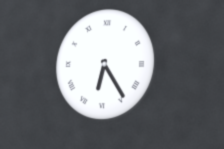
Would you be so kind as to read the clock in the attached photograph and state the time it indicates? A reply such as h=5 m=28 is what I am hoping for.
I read h=6 m=24
